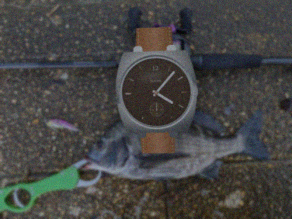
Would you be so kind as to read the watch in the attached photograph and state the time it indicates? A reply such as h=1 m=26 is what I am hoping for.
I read h=4 m=7
